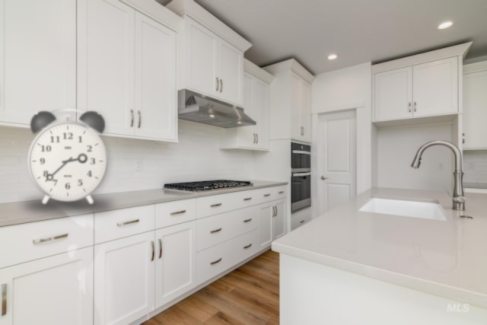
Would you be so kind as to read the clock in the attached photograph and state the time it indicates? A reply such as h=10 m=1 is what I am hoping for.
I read h=2 m=38
